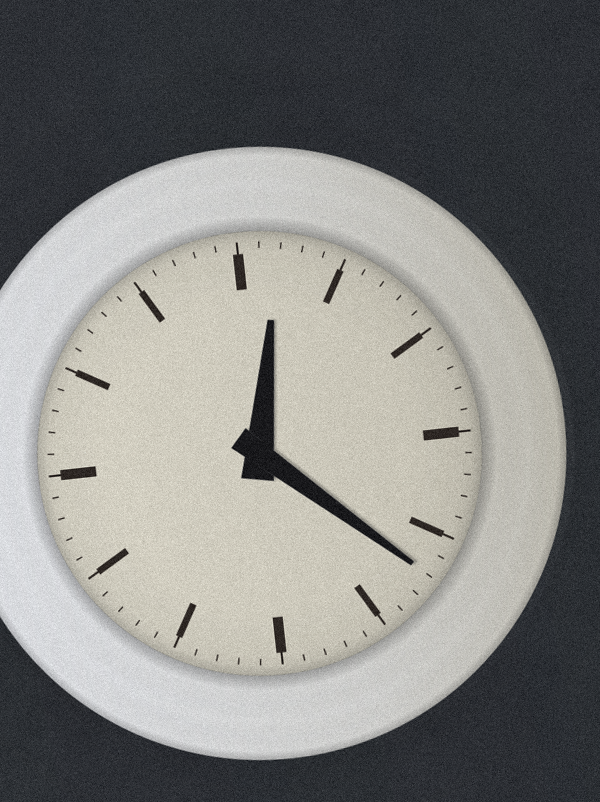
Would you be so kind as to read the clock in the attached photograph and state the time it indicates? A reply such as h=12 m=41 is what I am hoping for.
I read h=12 m=22
